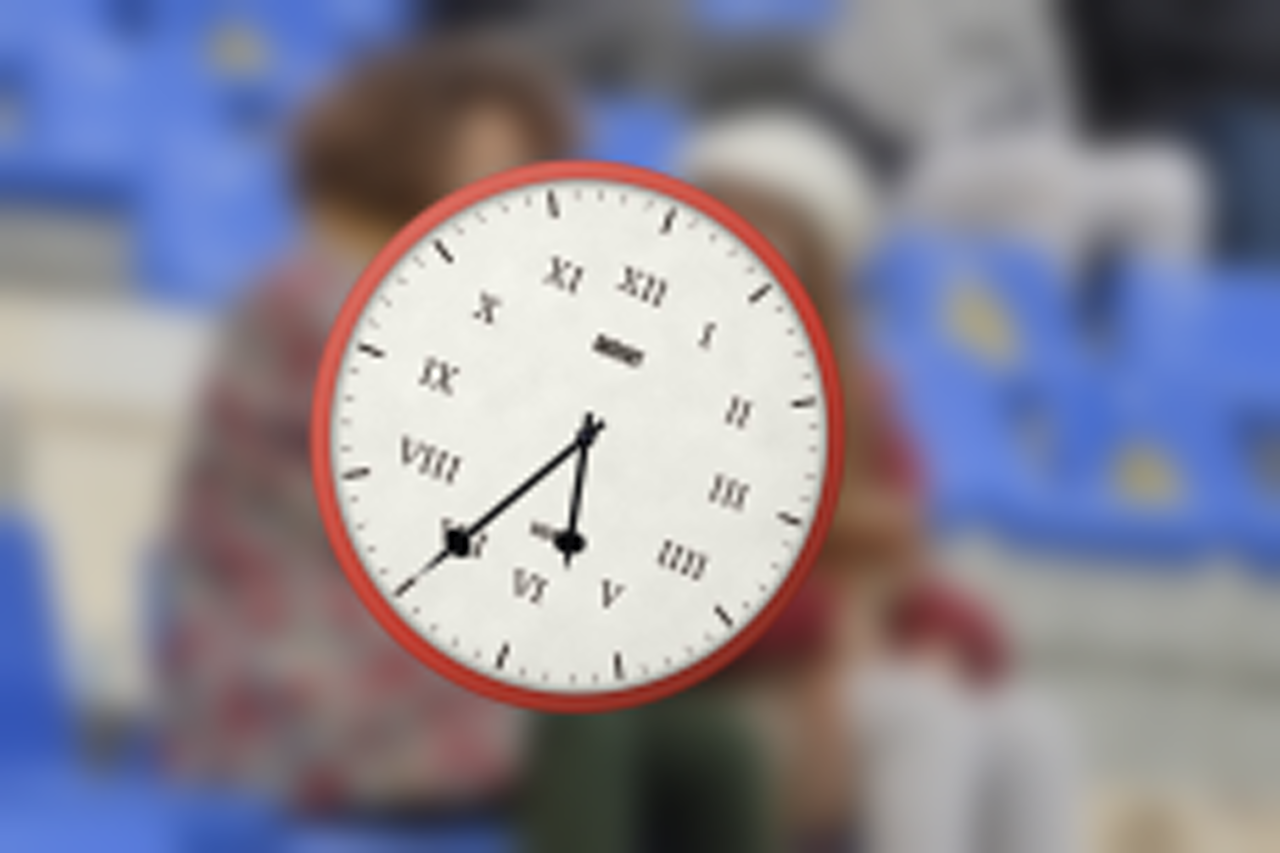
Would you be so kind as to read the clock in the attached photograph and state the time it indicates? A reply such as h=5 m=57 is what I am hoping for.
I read h=5 m=35
